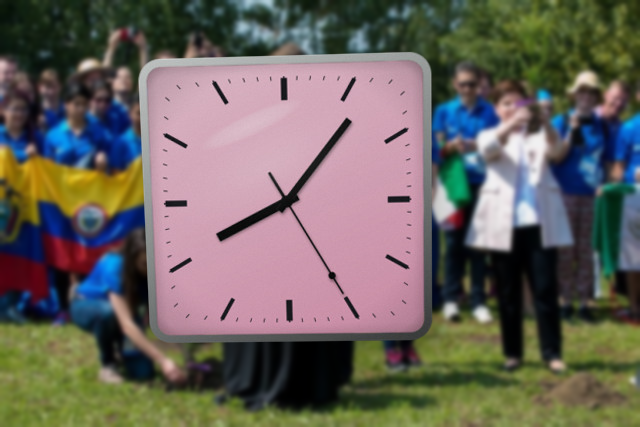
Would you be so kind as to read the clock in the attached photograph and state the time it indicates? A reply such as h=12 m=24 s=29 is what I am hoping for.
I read h=8 m=6 s=25
